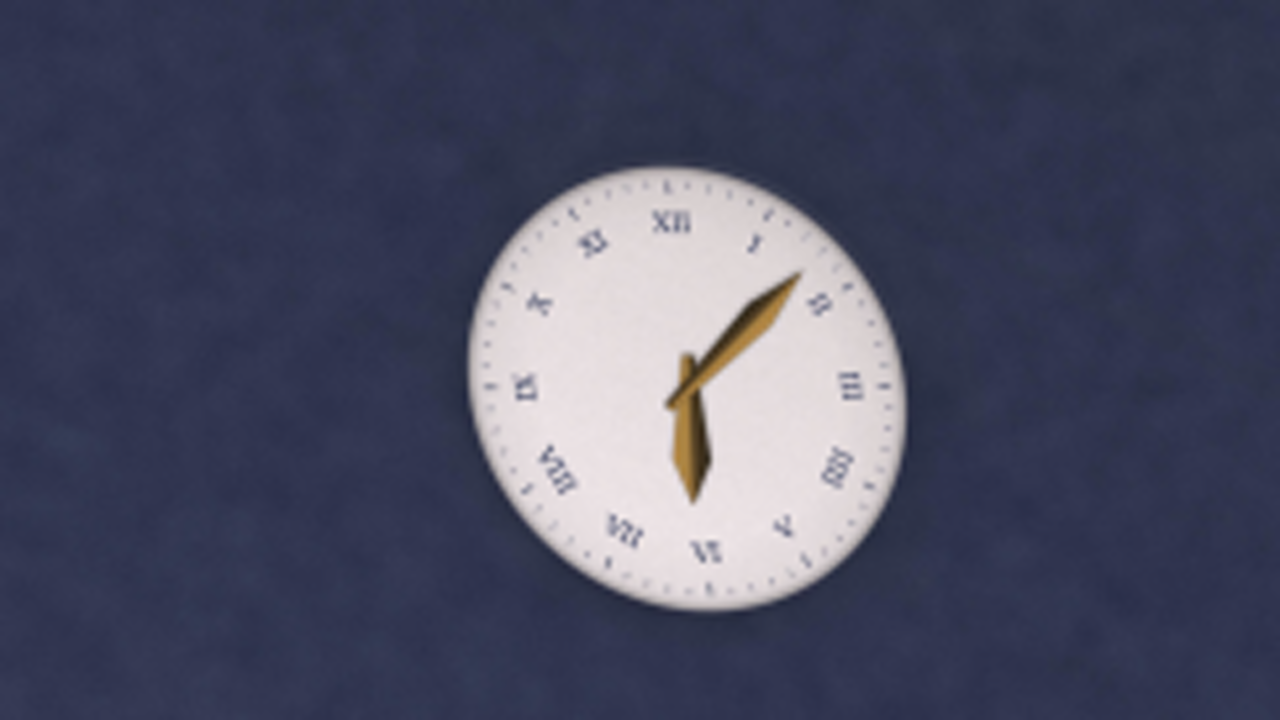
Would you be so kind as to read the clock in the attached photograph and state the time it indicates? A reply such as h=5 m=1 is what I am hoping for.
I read h=6 m=8
